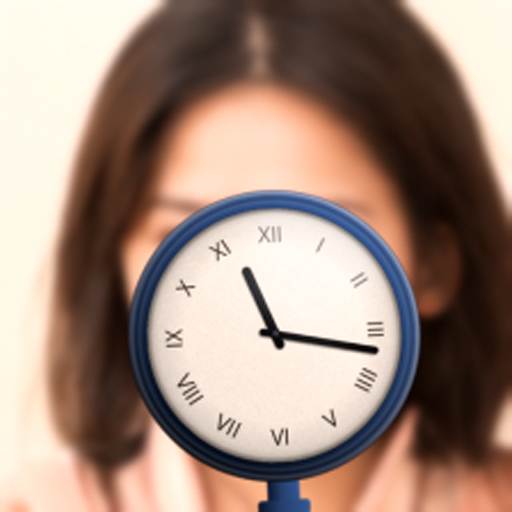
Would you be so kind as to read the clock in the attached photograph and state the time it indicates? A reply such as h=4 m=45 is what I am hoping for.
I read h=11 m=17
